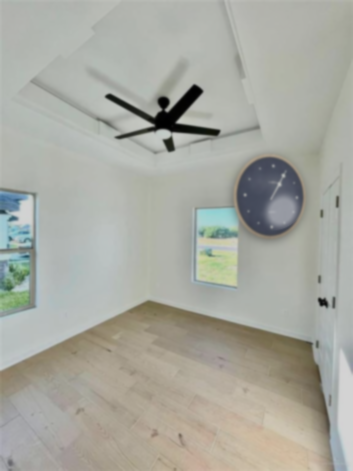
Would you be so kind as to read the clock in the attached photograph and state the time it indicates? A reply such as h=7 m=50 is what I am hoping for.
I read h=1 m=5
